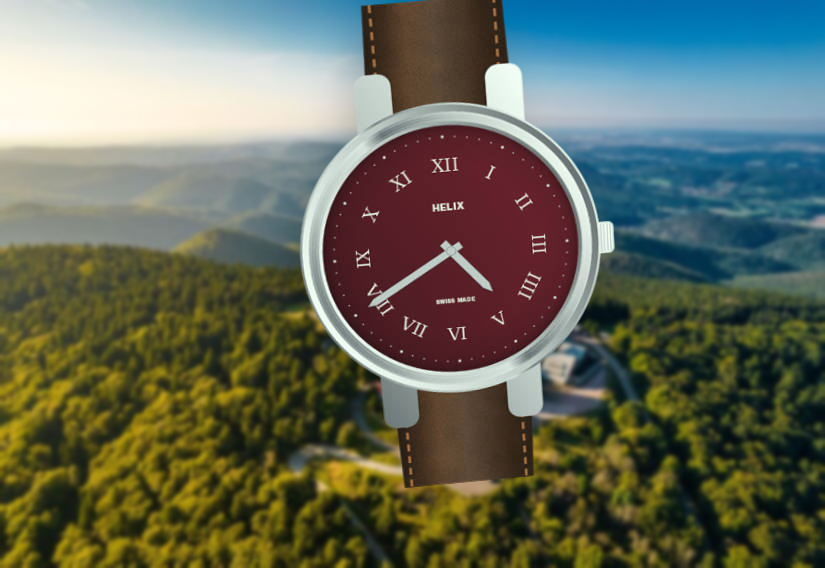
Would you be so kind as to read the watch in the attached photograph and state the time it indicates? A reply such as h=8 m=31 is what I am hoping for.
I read h=4 m=40
